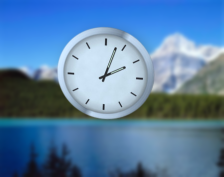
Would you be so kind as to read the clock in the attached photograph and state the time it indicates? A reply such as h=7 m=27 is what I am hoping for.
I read h=2 m=3
